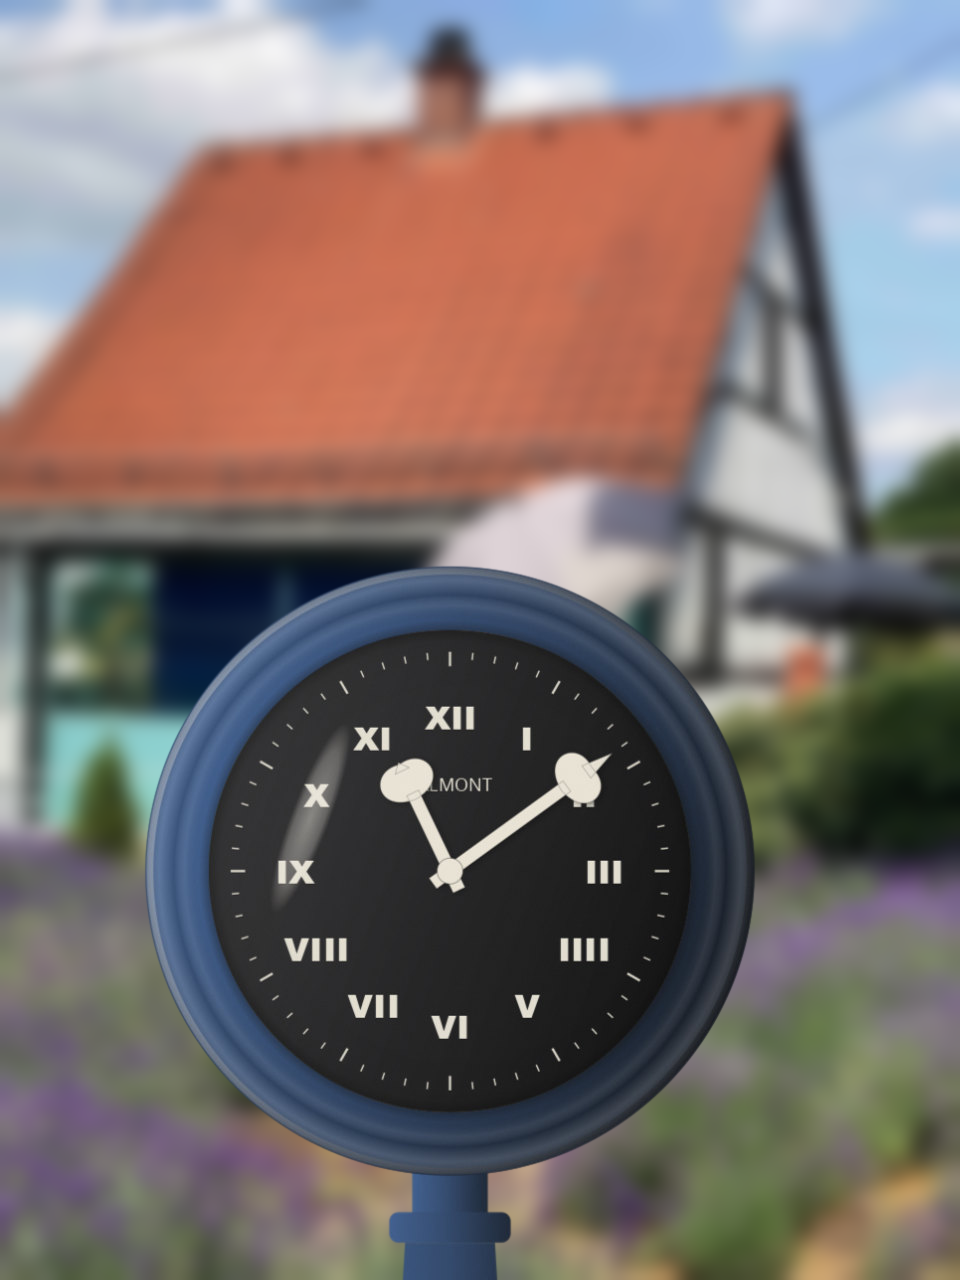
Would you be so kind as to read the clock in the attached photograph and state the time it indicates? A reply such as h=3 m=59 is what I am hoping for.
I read h=11 m=9
